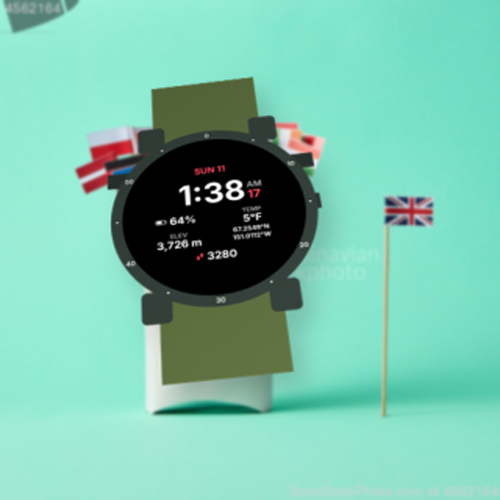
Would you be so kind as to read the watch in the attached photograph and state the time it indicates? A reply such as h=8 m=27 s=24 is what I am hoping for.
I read h=1 m=38 s=17
